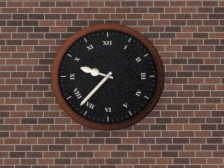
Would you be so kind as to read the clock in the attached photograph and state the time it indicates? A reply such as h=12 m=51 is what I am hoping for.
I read h=9 m=37
